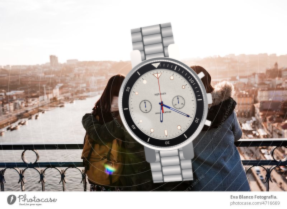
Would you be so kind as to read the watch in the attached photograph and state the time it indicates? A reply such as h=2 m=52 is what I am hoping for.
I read h=6 m=20
